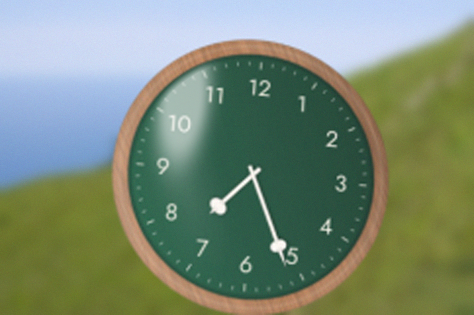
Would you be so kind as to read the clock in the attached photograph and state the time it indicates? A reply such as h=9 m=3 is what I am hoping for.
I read h=7 m=26
